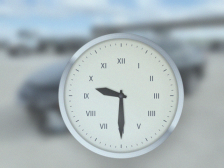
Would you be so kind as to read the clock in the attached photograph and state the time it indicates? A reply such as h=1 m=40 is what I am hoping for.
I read h=9 m=30
